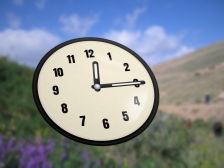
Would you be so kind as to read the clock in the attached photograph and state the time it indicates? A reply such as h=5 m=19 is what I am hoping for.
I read h=12 m=15
